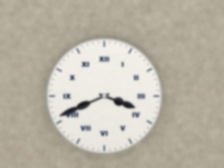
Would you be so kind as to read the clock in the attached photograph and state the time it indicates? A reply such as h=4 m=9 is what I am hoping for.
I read h=3 m=41
